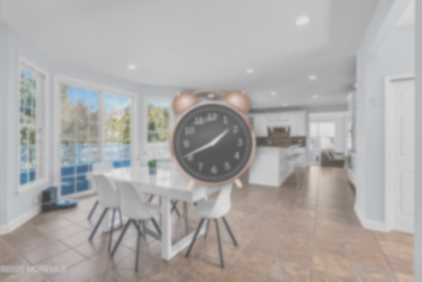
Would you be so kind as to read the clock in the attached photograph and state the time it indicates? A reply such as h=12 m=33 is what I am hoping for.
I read h=1 m=41
